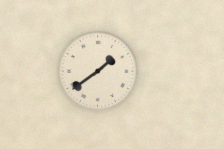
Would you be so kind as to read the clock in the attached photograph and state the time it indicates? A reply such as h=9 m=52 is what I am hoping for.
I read h=1 m=39
